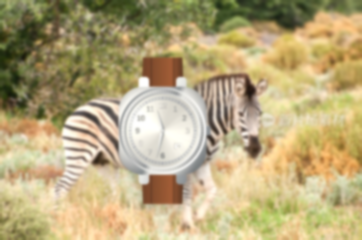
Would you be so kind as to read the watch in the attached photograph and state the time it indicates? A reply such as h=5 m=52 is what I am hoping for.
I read h=11 m=32
